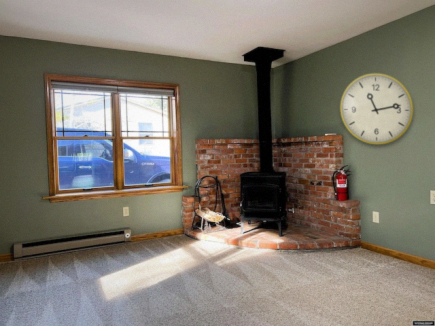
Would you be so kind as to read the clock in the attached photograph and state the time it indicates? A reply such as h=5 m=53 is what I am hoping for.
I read h=11 m=13
